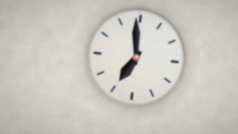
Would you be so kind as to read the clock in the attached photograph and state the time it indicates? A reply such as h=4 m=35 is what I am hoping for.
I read h=6 m=59
